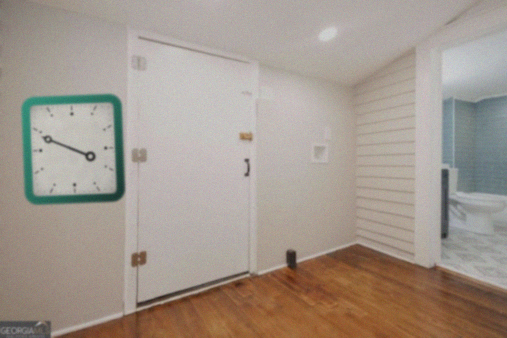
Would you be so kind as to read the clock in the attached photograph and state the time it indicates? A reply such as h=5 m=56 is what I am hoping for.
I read h=3 m=49
